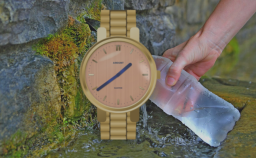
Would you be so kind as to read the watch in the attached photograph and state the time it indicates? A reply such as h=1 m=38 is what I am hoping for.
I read h=1 m=39
